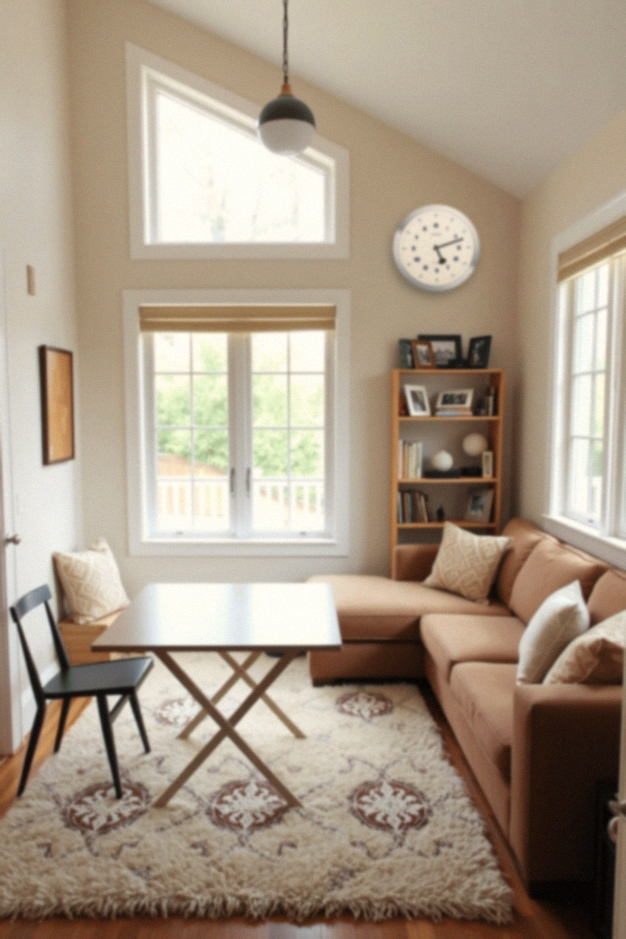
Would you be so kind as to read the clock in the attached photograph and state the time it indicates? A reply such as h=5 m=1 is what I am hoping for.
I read h=5 m=12
